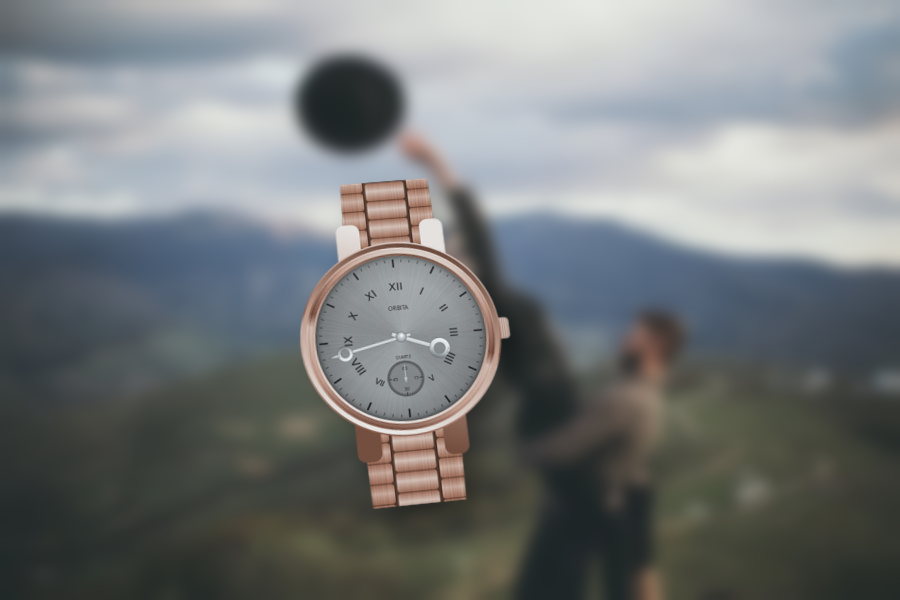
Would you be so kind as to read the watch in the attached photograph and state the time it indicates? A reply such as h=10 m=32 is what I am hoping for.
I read h=3 m=43
